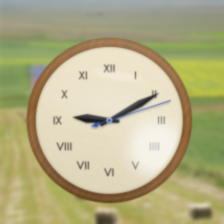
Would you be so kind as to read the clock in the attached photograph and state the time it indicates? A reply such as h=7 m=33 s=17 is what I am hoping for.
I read h=9 m=10 s=12
